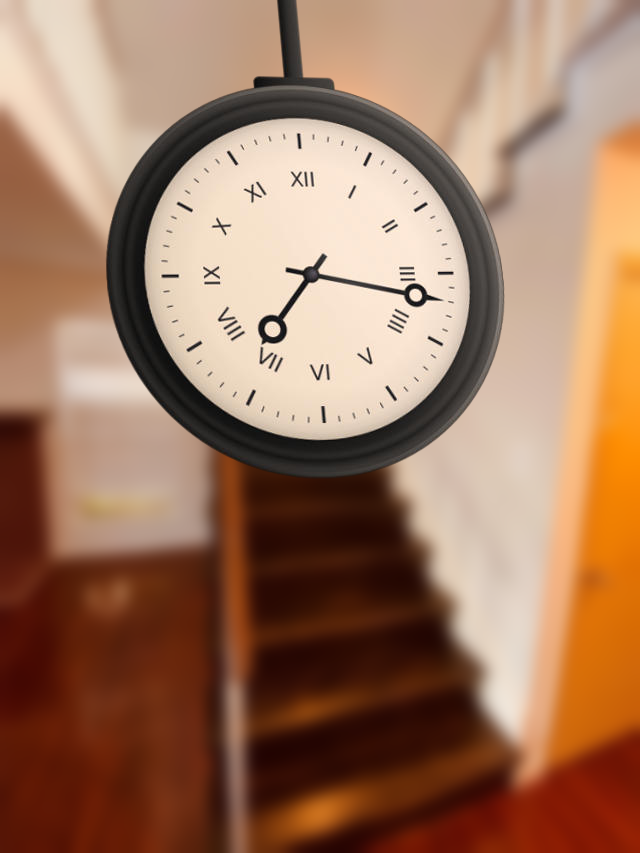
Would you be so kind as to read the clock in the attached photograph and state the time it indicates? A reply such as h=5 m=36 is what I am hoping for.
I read h=7 m=17
